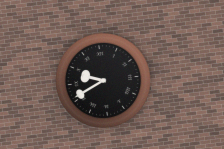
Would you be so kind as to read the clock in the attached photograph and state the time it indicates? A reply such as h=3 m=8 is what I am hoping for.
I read h=9 m=41
